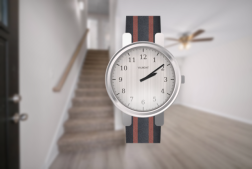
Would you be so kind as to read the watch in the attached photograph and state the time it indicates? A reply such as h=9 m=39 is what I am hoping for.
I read h=2 m=9
